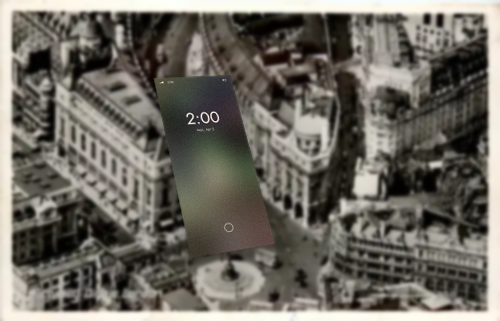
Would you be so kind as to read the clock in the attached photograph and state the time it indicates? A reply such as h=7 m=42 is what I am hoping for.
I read h=2 m=0
